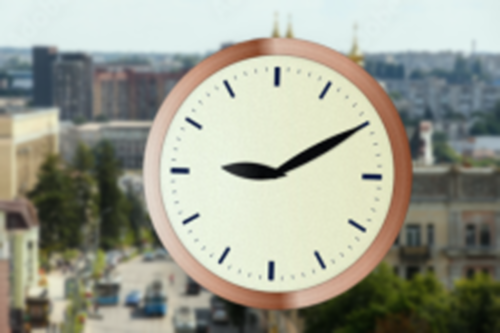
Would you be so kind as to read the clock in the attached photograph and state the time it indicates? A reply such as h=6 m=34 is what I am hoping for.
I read h=9 m=10
